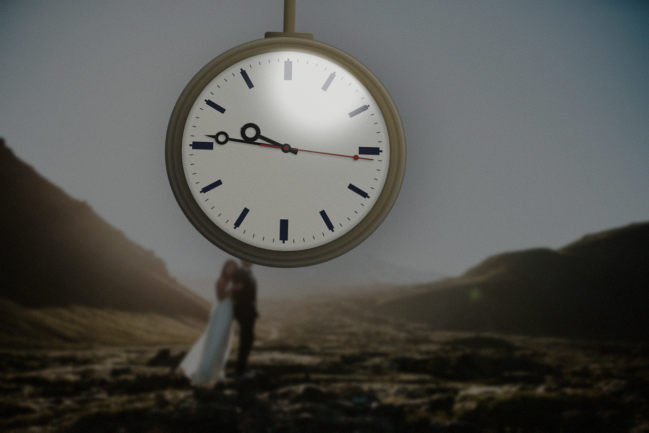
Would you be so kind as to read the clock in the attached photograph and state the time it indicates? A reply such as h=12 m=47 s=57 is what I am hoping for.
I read h=9 m=46 s=16
